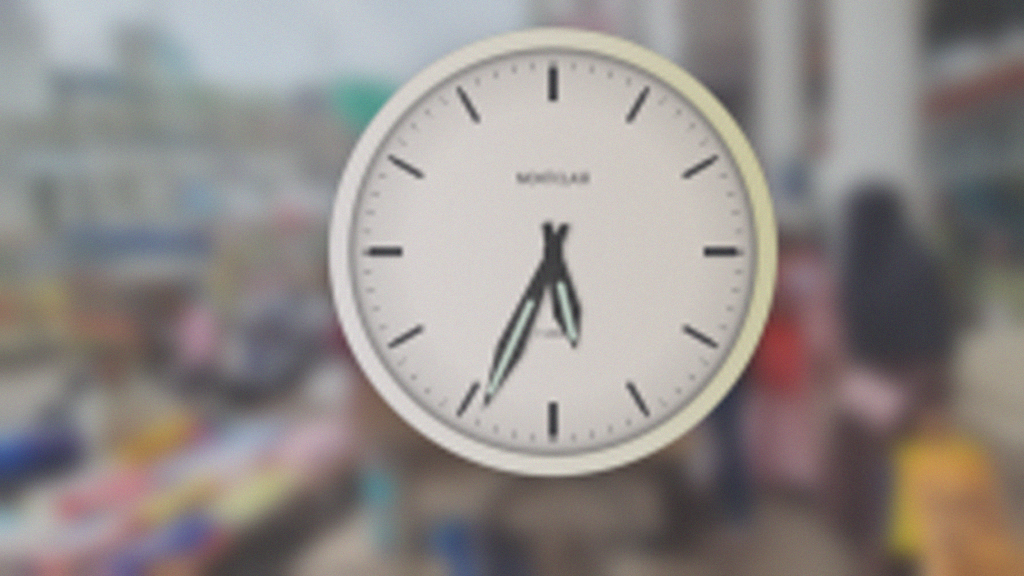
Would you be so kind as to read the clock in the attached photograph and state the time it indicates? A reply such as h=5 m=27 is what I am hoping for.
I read h=5 m=34
